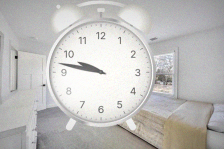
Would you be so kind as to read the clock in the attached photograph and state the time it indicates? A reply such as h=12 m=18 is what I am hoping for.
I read h=9 m=47
